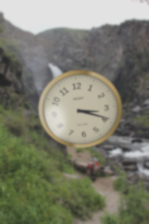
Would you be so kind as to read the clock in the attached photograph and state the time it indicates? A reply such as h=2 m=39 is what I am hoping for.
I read h=3 m=19
